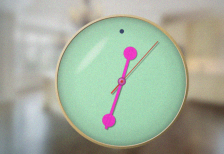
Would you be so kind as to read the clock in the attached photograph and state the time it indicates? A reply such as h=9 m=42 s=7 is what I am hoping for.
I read h=12 m=33 s=7
